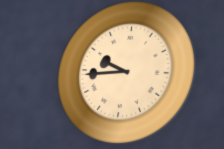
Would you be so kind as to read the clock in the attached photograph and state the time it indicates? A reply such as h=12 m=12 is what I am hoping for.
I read h=9 m=44
